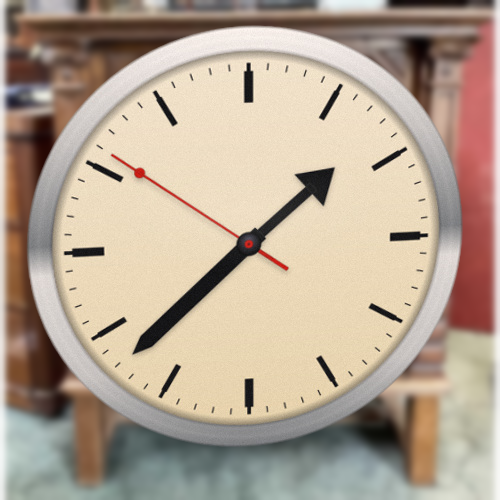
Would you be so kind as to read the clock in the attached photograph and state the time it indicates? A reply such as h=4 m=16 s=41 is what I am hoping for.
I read h=1 m=37 s=51
